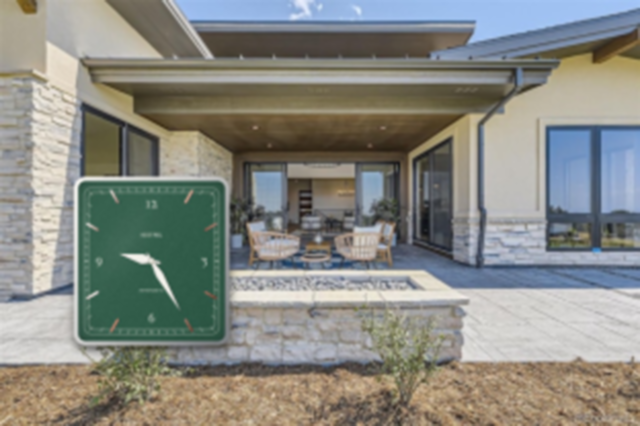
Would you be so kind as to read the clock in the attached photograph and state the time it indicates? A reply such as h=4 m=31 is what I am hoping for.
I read h=9 m=25
